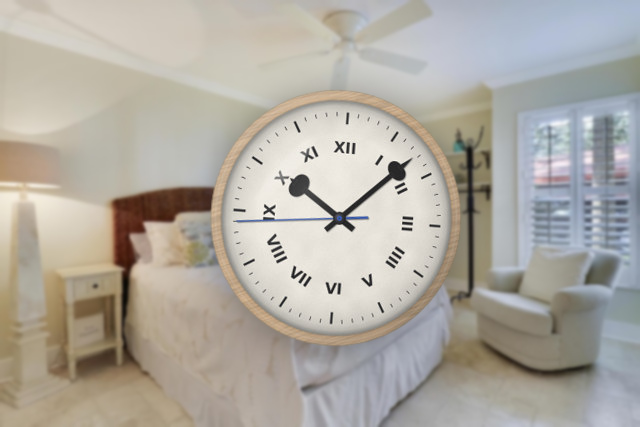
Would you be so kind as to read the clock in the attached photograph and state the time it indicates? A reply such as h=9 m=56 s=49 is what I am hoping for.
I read h=10 m=7 s=44
